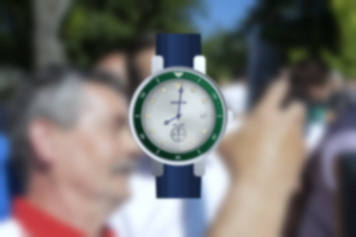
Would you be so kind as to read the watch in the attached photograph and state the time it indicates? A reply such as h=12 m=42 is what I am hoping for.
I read h=8 m=1
